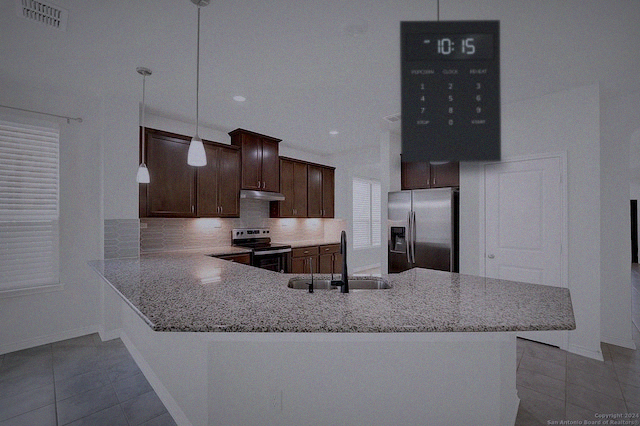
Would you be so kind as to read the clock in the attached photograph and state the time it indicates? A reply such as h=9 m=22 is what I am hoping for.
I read h=10 m=15
